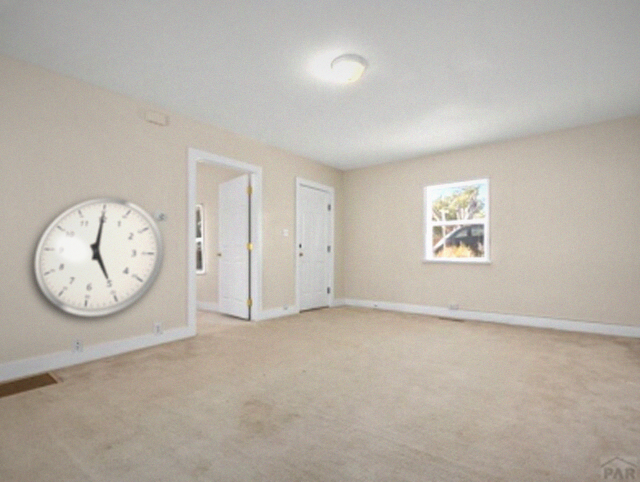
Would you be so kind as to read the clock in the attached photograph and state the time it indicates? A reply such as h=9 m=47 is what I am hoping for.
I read h=5 m=0
